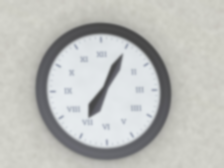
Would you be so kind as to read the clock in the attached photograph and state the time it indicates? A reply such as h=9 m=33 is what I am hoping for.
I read h=7 m=5
